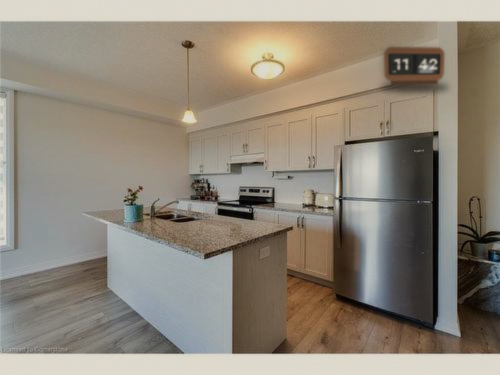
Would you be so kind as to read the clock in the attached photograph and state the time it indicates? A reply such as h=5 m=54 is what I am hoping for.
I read h=11 m=42
